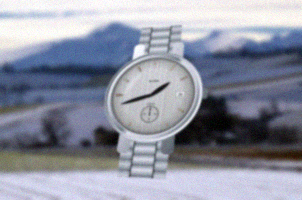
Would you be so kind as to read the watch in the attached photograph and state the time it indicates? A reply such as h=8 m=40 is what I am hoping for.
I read h=1 m=42
